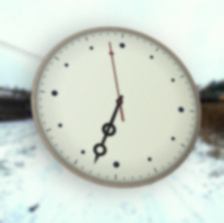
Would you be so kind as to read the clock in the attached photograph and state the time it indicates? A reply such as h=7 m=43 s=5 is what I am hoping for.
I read h=6 m=32 s=58
